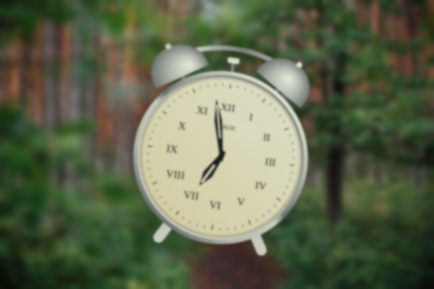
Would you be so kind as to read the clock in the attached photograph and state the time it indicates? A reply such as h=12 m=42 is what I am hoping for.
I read h=6 m=58
